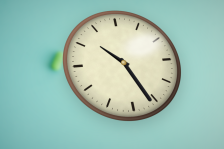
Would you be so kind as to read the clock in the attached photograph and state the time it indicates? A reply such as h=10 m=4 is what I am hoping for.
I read h=10 m=26
